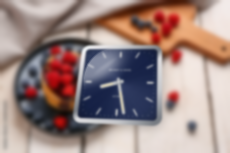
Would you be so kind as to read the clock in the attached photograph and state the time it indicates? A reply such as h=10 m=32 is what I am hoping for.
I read h=8 m=28
